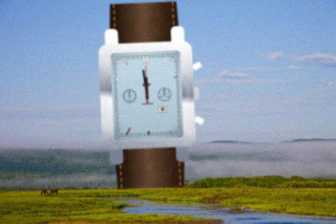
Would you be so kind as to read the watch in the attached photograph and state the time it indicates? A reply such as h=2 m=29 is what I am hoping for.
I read h=11 m=59
